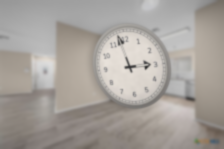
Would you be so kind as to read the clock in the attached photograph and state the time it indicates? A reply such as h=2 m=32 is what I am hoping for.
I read h=2 m=58
